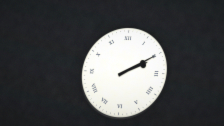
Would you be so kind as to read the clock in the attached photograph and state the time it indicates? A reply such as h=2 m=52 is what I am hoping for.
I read h=2 m=10
